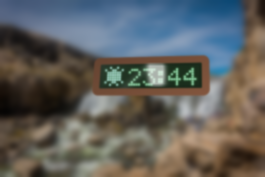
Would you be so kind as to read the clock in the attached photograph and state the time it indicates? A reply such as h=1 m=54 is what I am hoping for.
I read h=23 m=44
